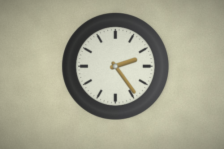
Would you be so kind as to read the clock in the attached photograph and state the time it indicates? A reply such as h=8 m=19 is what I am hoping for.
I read h=2 m=24
